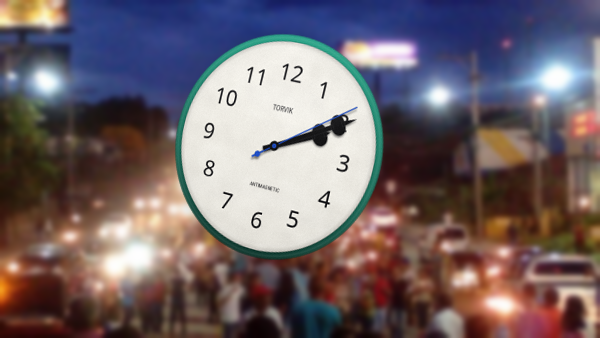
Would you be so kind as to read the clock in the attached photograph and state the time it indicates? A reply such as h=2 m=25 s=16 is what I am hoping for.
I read h=2 m=10 s=9
